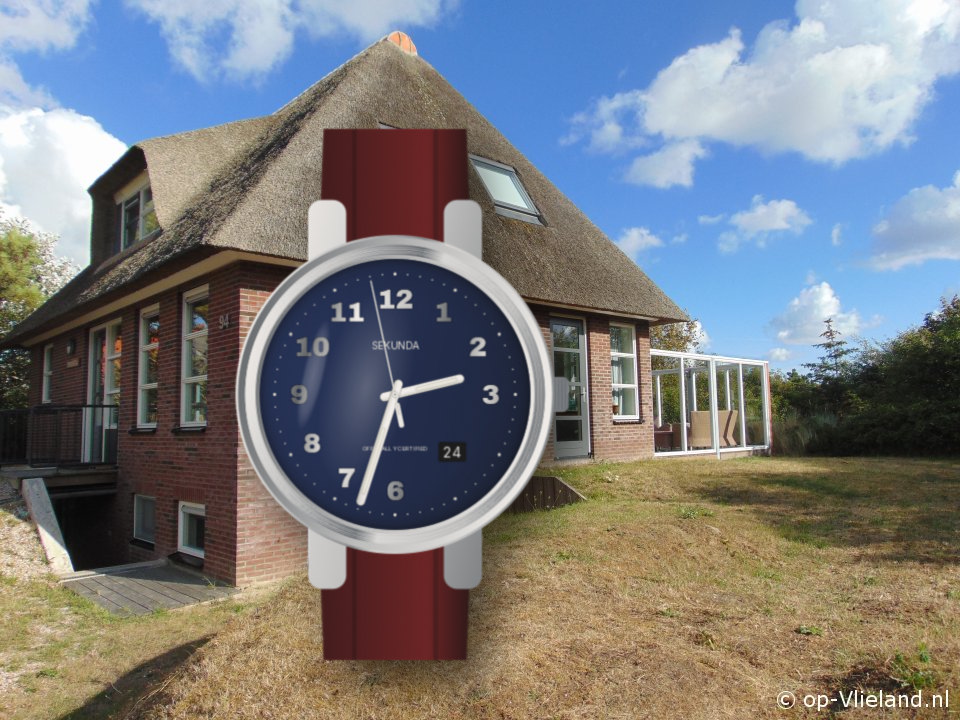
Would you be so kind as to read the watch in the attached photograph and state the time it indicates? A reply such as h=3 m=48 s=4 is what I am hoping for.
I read h=2 m=32 s=58
